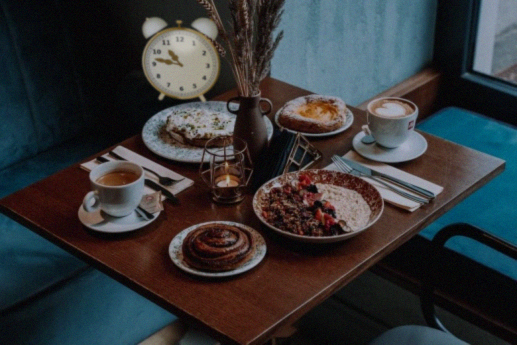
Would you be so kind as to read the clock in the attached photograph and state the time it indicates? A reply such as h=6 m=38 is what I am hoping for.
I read h=10 m=47
